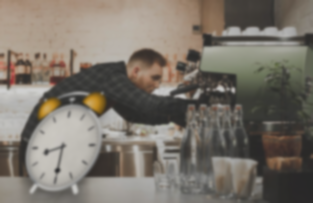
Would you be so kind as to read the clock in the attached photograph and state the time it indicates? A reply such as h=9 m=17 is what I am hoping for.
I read h=8 m=30
